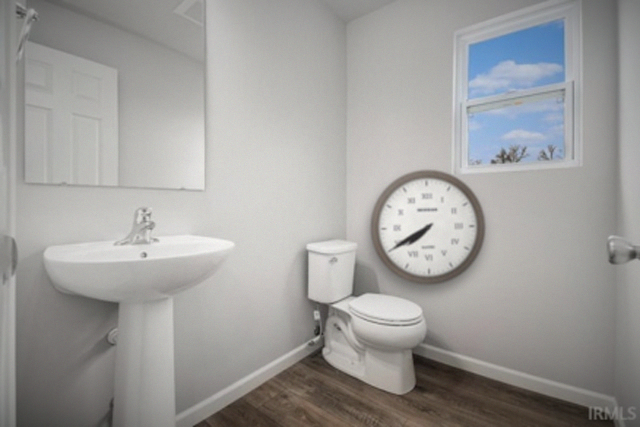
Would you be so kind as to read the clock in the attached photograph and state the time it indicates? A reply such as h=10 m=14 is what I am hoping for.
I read h=7 m=40
